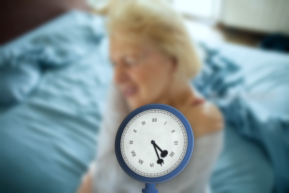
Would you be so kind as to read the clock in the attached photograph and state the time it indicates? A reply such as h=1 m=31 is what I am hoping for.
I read h=4 m=26
